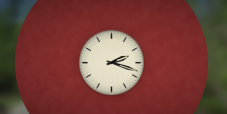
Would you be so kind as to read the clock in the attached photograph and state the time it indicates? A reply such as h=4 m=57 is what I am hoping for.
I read h=2 m=18
